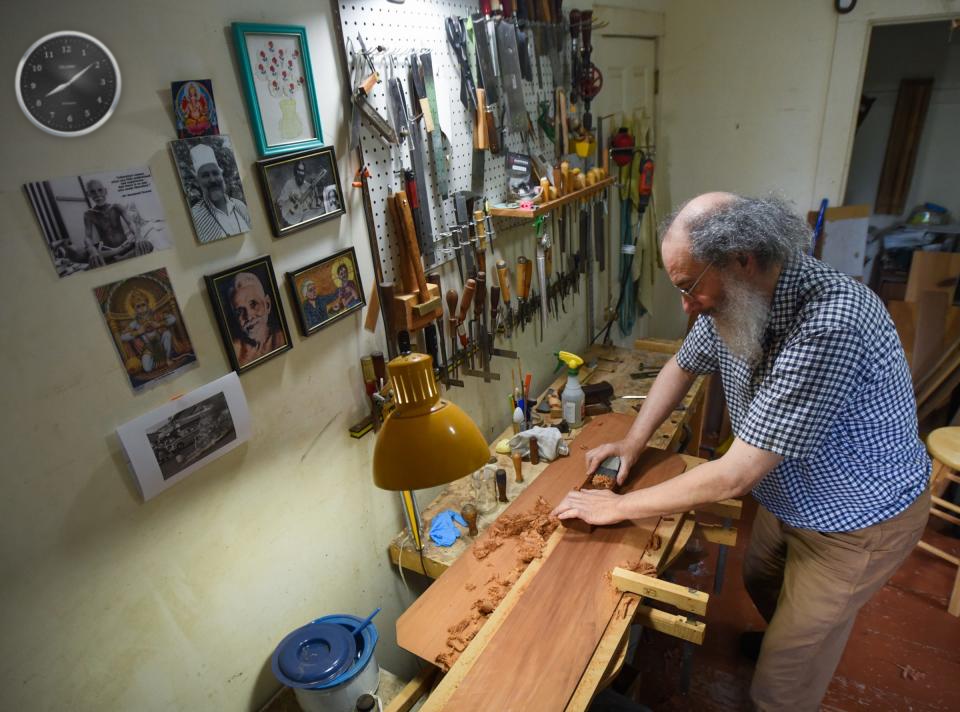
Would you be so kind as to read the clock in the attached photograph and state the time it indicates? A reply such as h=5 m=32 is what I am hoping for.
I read h=8 m=9
